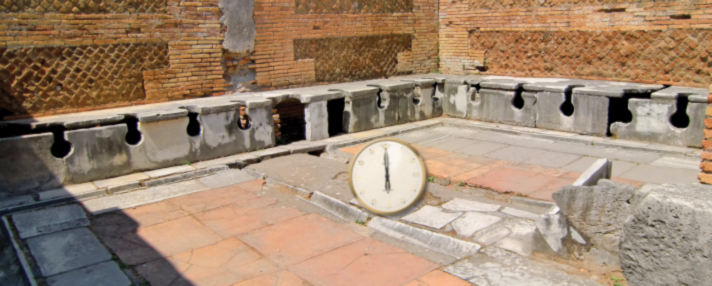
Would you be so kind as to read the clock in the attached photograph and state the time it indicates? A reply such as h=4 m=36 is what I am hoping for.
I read h=6 m=0
